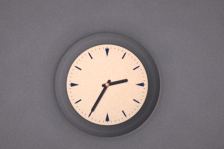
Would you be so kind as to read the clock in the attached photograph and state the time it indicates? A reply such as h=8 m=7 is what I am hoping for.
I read h=2 m=35
